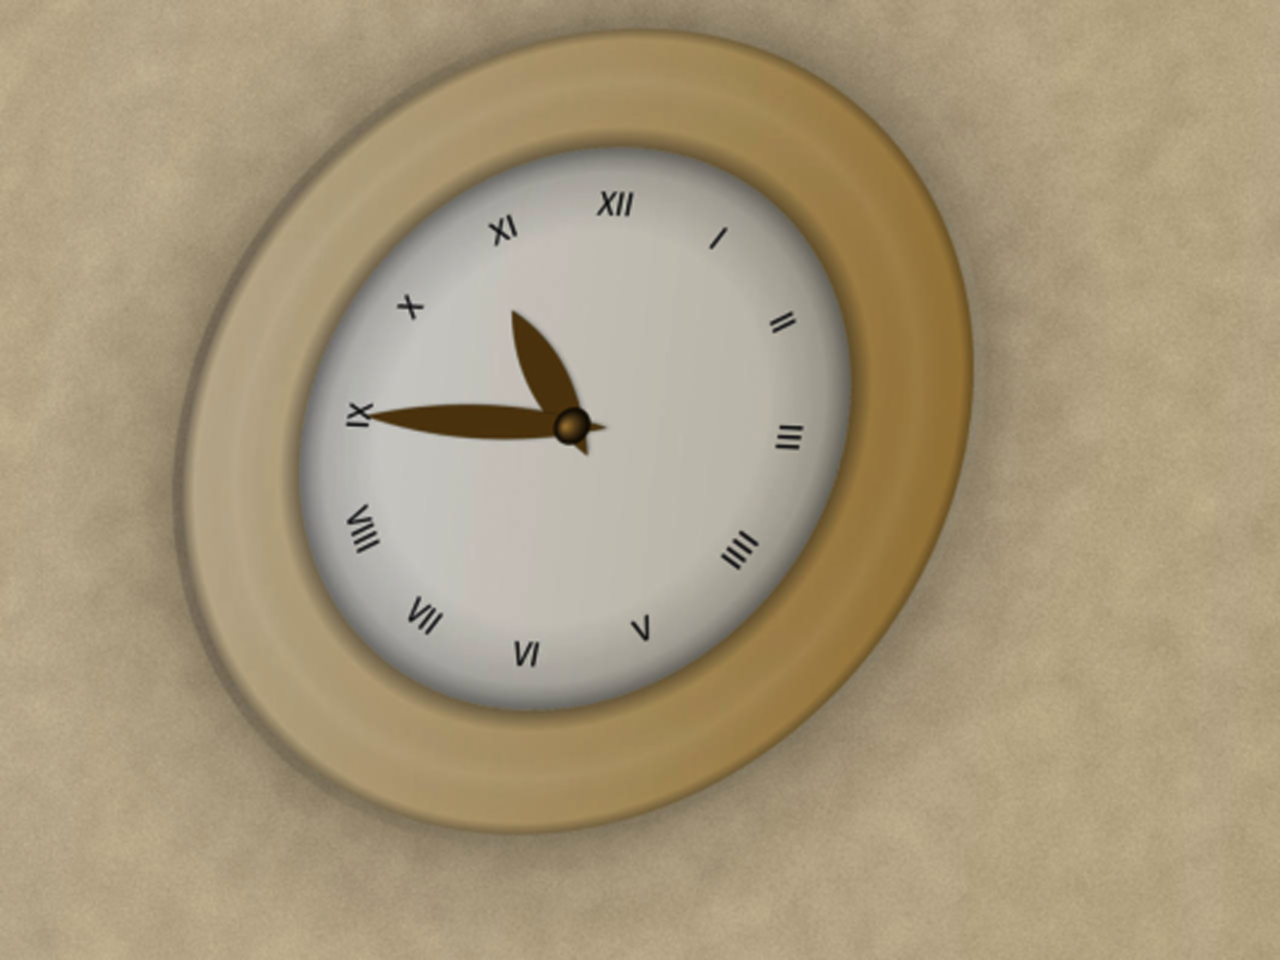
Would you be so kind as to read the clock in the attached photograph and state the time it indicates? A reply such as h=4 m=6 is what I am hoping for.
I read h=10 m=45
